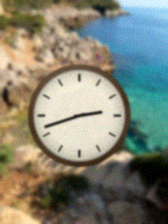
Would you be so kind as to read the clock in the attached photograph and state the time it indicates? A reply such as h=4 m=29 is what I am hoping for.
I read h=2 m=42
